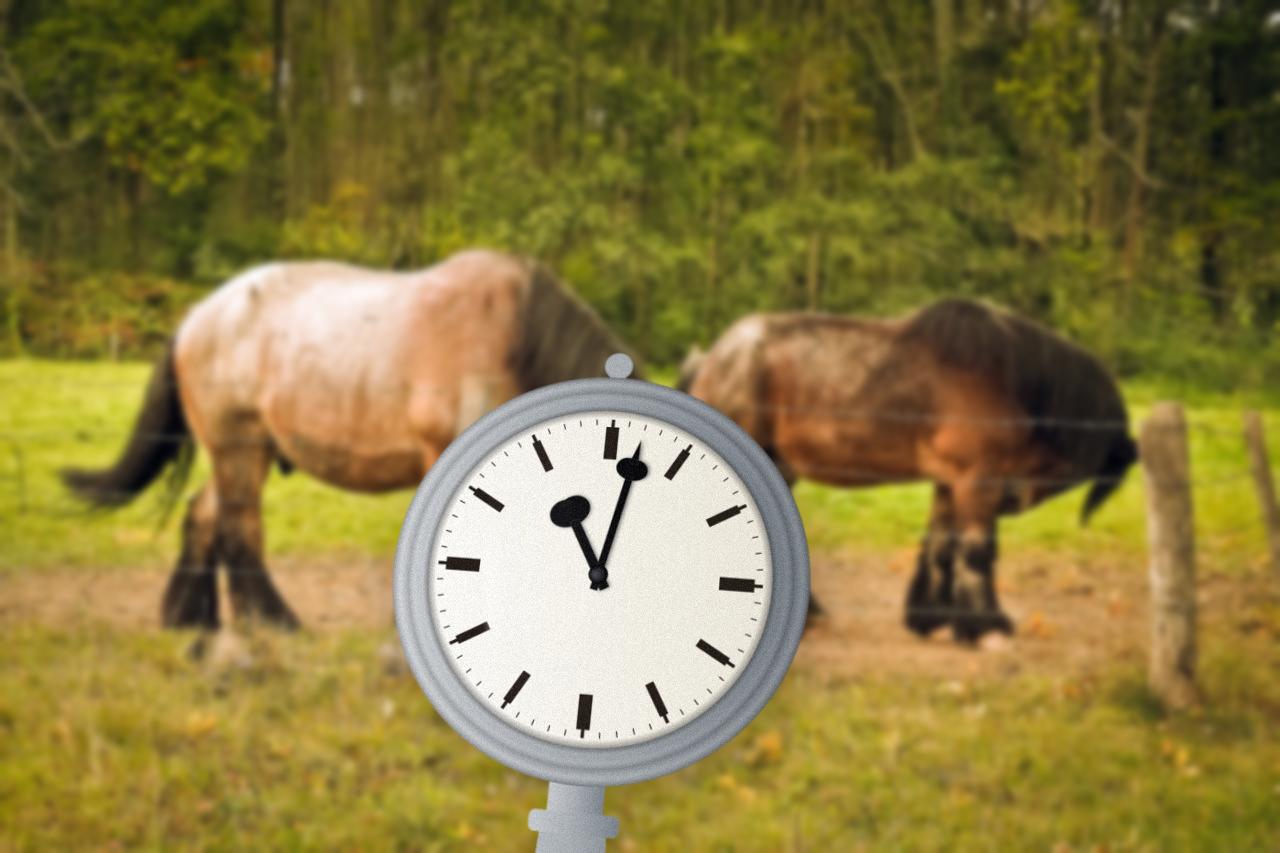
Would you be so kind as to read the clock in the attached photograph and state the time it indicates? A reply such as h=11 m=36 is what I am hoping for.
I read h=11 m=2
